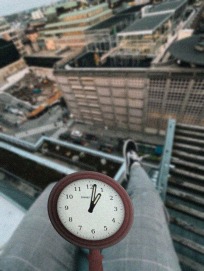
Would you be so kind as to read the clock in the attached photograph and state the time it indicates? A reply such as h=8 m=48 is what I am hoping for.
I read h=1 m=2
